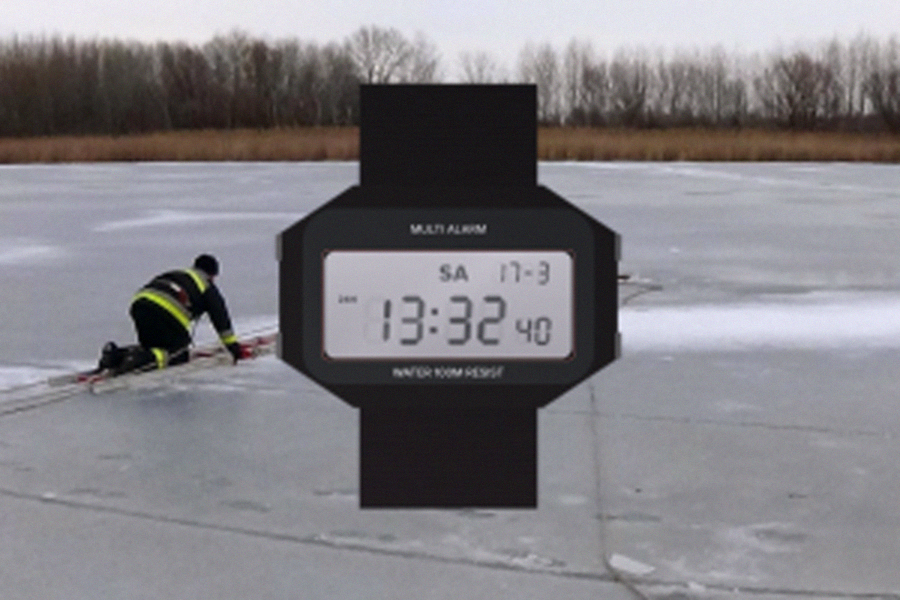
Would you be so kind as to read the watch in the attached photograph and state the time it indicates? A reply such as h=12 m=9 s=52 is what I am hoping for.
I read h=13 m=32 s=40
